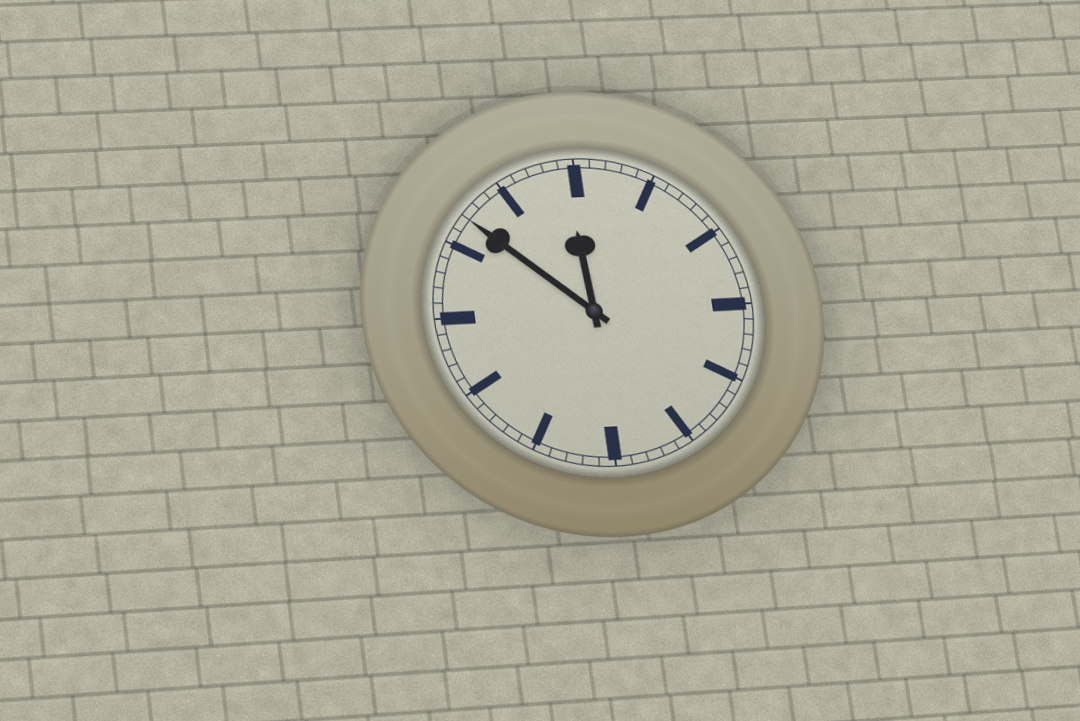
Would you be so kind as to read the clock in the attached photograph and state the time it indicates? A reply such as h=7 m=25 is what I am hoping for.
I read h=11 m=52
